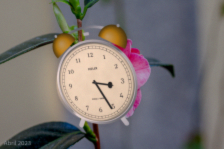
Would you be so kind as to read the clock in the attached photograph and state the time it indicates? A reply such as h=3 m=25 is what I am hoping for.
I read h=3 m=26
